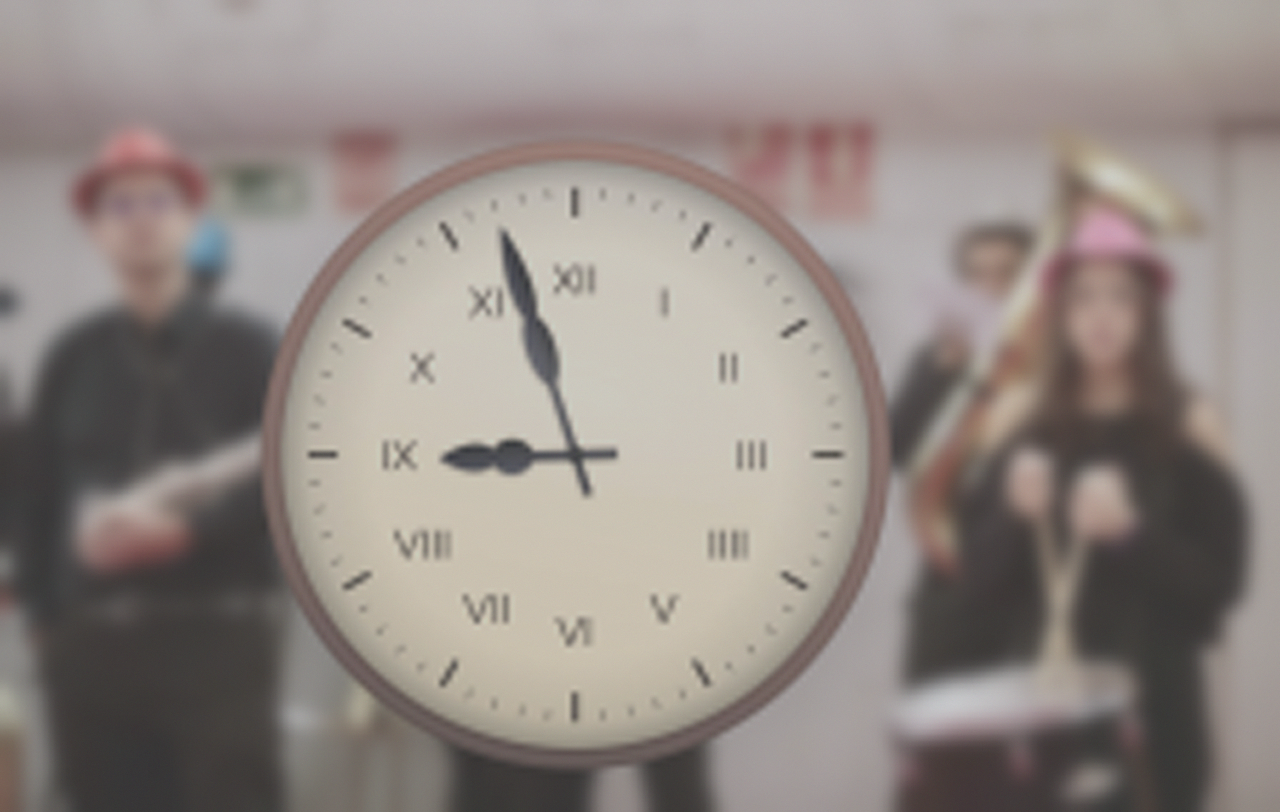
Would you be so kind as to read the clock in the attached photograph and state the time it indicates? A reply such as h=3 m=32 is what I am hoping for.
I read h=8 m=57
